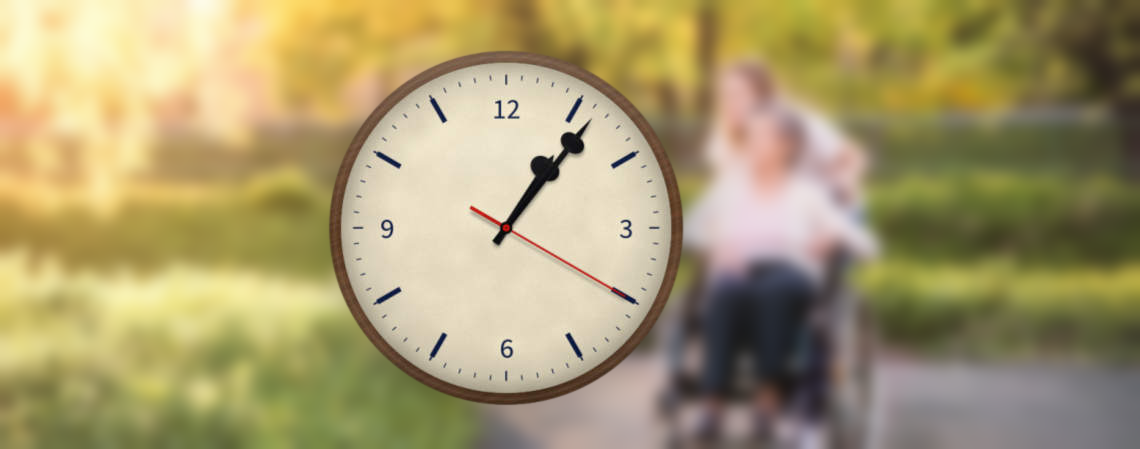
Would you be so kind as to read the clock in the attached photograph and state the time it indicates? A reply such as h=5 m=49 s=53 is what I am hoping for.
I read h=1 m=6 s=20
